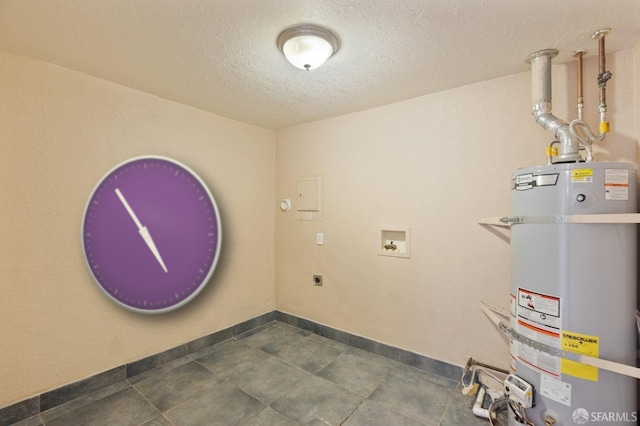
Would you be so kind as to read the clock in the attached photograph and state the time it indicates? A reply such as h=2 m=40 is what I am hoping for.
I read h=4 m=54
